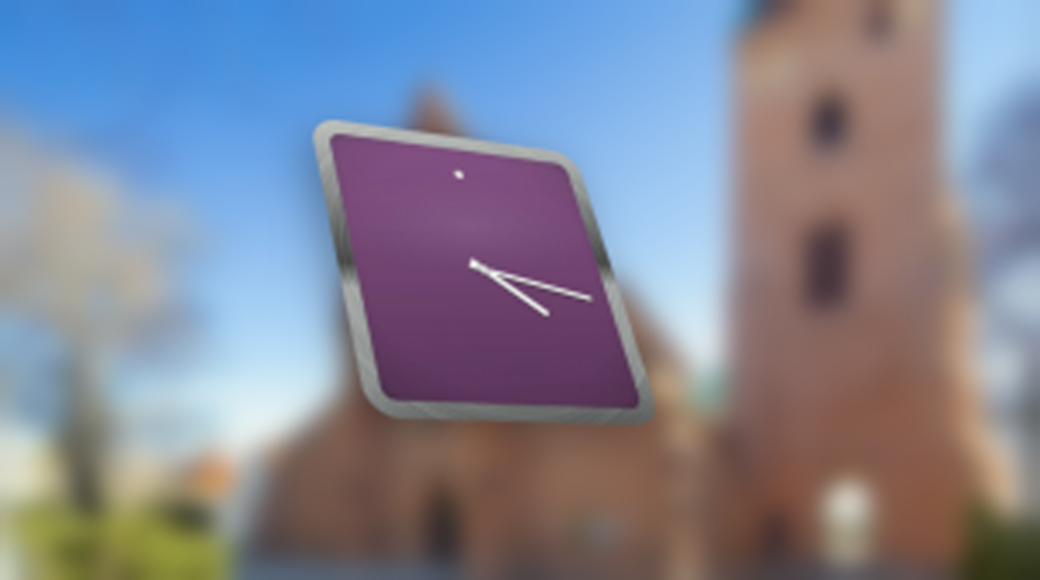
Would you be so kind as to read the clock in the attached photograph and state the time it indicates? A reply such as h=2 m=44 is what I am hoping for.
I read h=4 m=17
